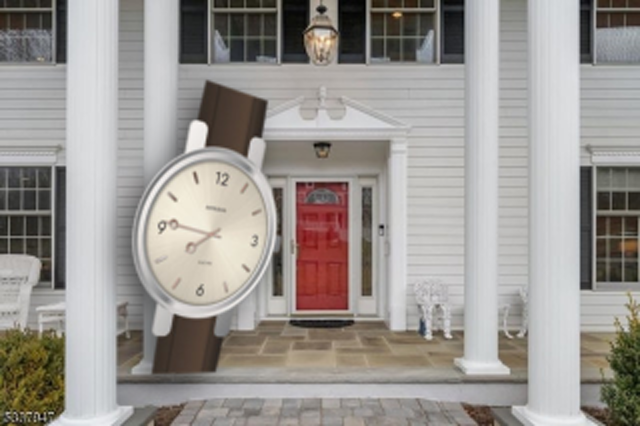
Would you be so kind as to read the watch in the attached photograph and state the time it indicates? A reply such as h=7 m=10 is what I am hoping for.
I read h=7 m=46
